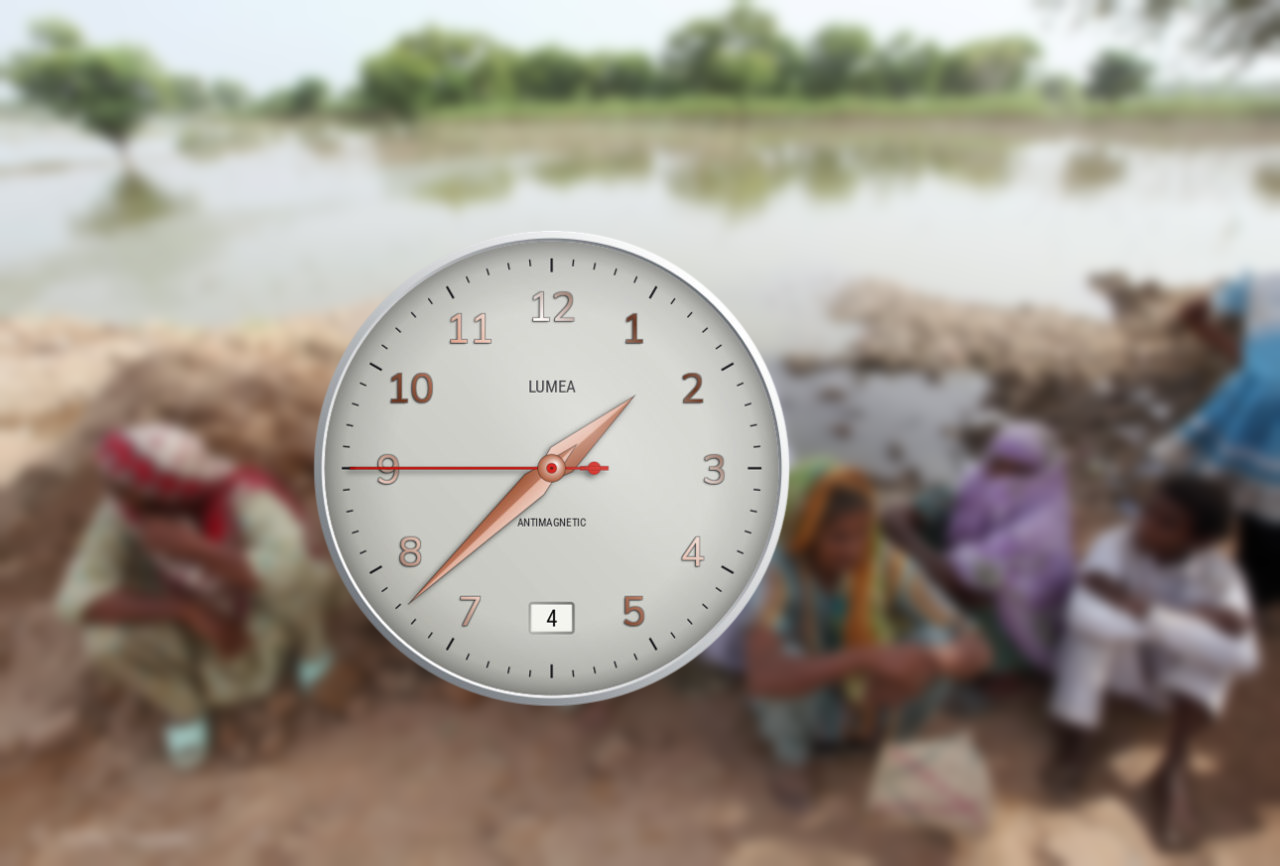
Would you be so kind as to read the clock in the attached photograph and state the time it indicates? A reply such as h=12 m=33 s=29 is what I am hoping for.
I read h=1 m=37 s=45
